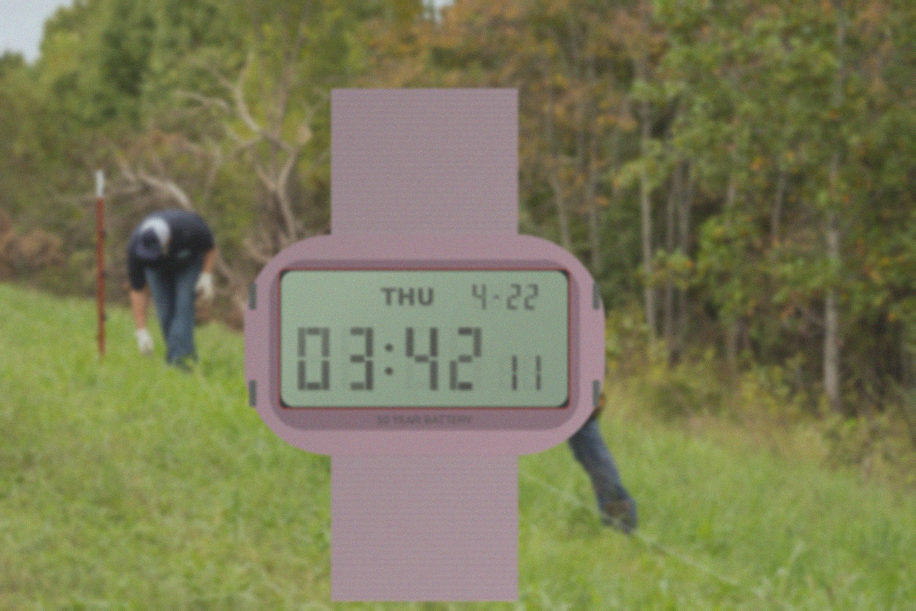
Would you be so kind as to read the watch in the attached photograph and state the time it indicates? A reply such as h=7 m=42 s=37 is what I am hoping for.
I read h=3 m=42 s=11
